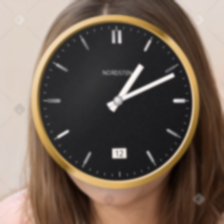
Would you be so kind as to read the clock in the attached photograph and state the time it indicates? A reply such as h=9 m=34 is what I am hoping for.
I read h=1 m=11
